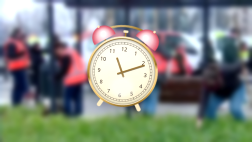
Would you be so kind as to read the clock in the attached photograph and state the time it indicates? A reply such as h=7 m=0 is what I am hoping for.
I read h=11 m=11
